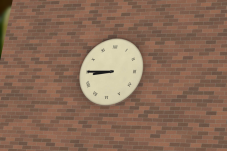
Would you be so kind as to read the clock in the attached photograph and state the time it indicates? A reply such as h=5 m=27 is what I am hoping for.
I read h=8 m=45
